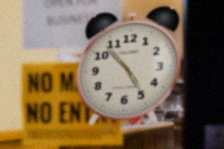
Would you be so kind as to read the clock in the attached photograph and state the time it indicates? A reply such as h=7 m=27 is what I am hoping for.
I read h=4 m=53
